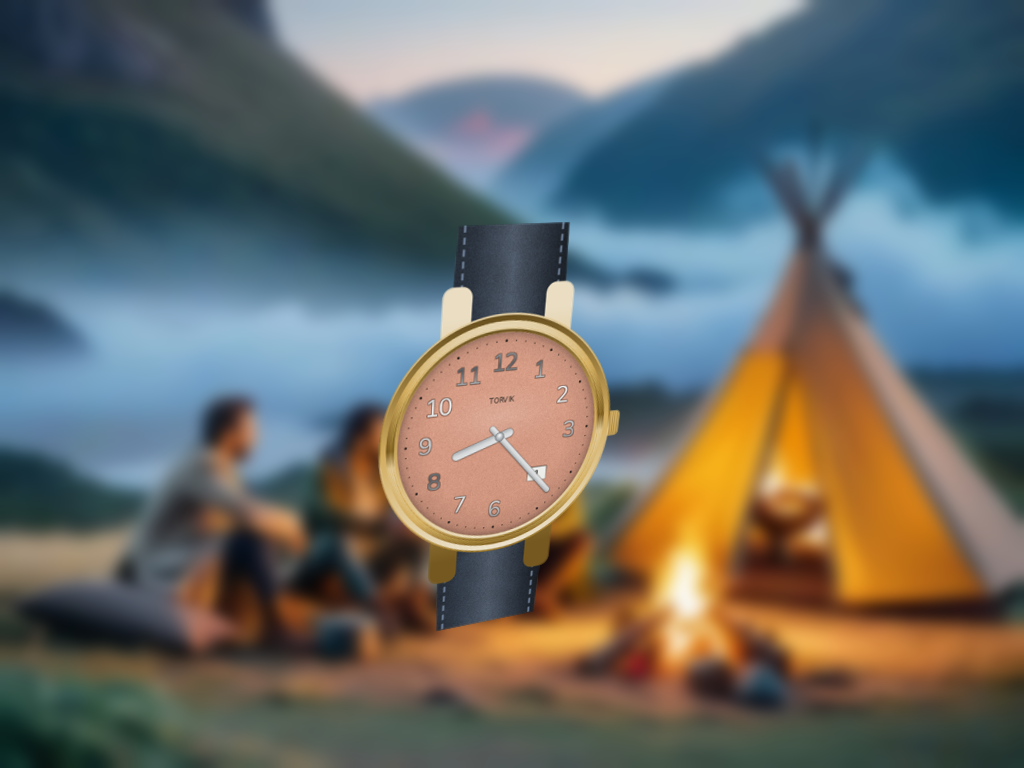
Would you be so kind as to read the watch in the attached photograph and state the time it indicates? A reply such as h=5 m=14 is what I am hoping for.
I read h=8 m=23
